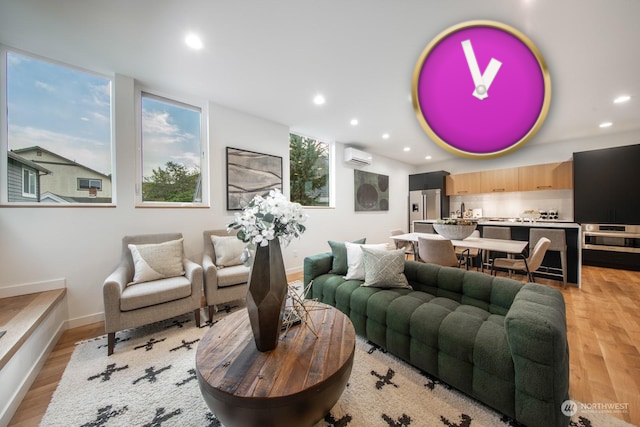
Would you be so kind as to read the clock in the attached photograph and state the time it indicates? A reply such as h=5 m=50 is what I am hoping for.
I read h=12 m=57
